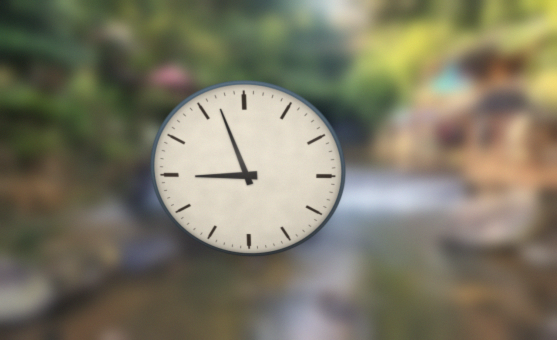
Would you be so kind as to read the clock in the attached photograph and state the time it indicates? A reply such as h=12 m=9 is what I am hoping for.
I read h=8 m=57
